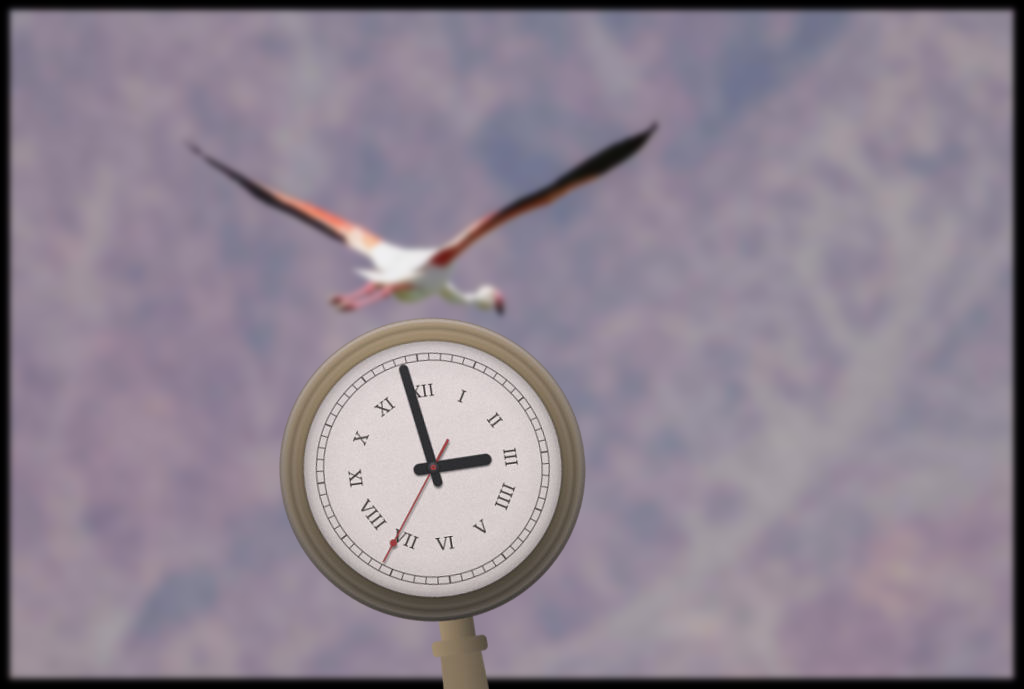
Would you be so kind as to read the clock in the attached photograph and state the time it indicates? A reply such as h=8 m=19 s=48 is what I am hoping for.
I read h=2 m=58 s=36
